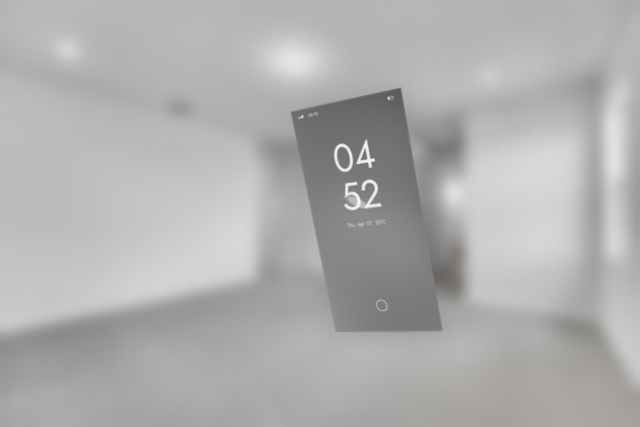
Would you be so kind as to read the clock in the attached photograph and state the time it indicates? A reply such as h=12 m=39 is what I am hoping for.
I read h=4 m=52
